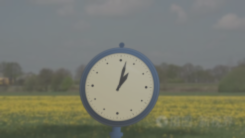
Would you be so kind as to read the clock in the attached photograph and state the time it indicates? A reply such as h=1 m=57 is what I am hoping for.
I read h=1 m=2
